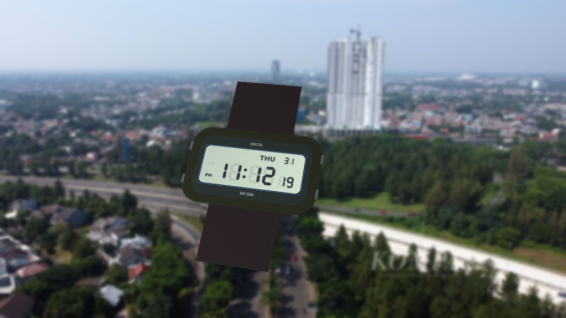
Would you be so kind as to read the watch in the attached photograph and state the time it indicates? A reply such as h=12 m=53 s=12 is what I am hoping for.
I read h=11 m=12 s=19
